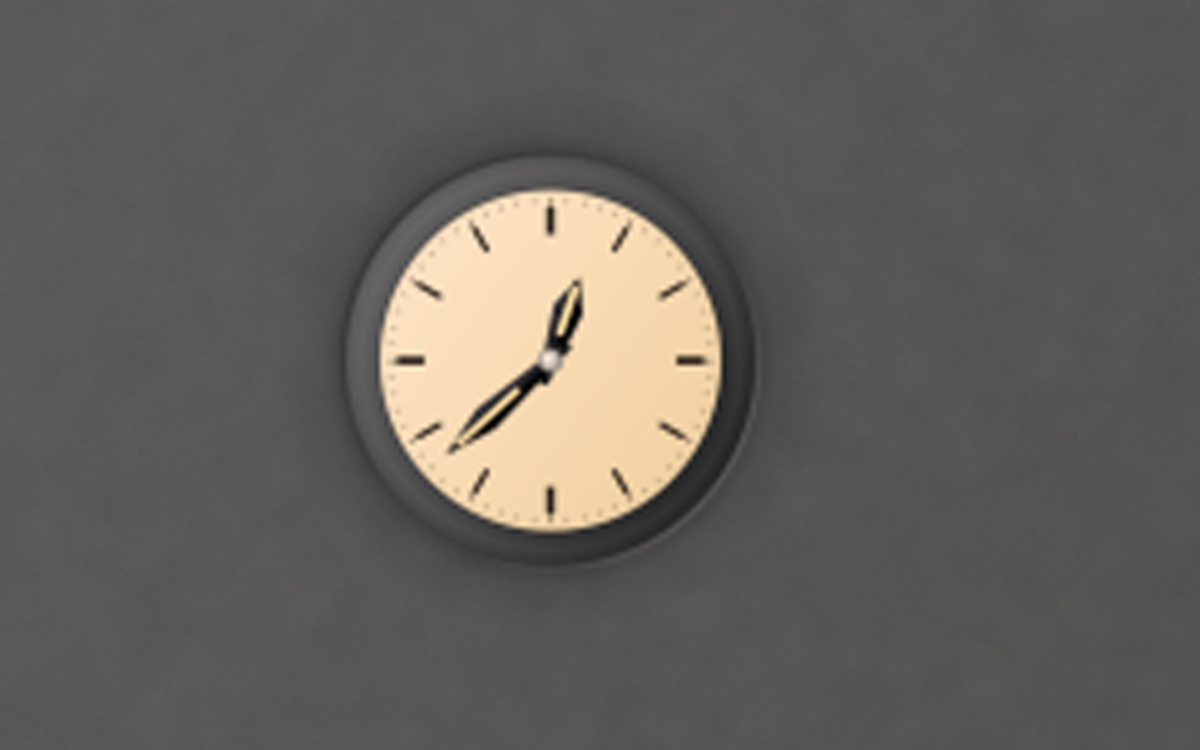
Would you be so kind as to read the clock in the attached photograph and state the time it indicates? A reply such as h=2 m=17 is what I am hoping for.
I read h=12 m=38
